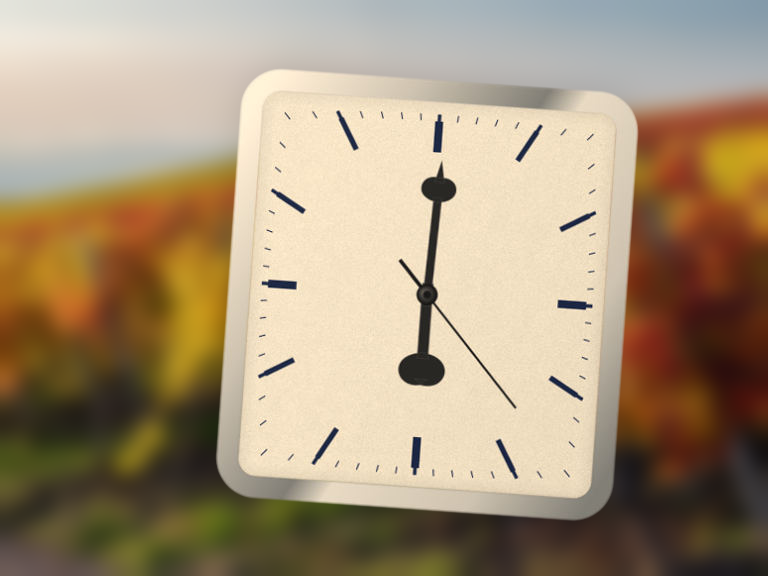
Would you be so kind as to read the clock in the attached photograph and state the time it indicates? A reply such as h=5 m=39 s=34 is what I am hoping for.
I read h=6 m=0 s=23
